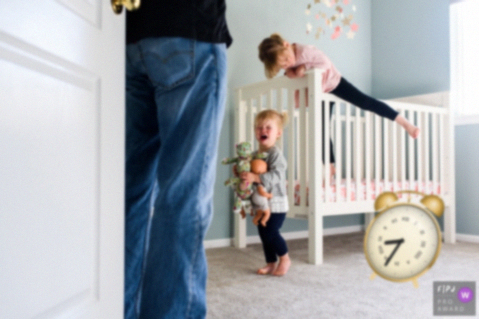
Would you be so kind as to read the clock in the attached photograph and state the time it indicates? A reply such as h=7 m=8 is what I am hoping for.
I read h=8 m=34
